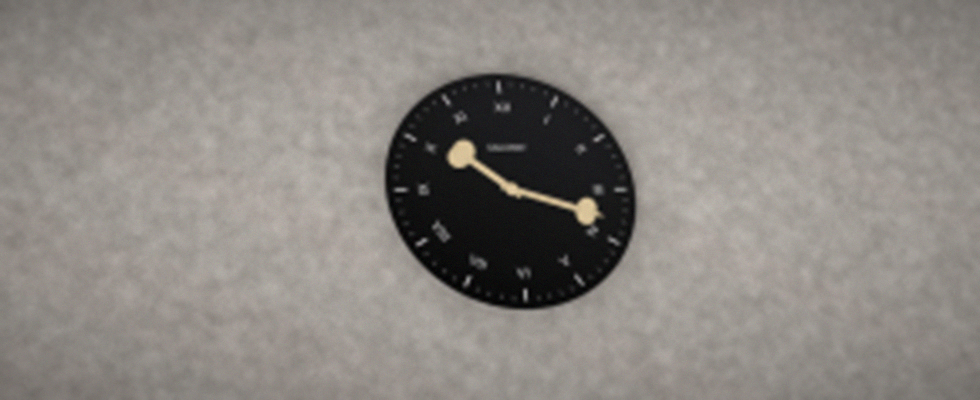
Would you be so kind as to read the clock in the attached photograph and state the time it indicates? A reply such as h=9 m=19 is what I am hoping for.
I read h=10 m=18
